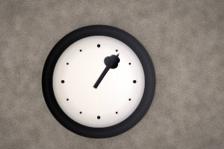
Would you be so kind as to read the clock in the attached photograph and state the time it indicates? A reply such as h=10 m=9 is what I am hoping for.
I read h=1 m=6
